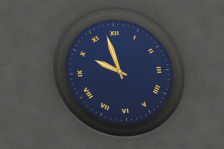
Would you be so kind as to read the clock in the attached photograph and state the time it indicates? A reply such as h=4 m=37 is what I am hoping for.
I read h=9 m=58
